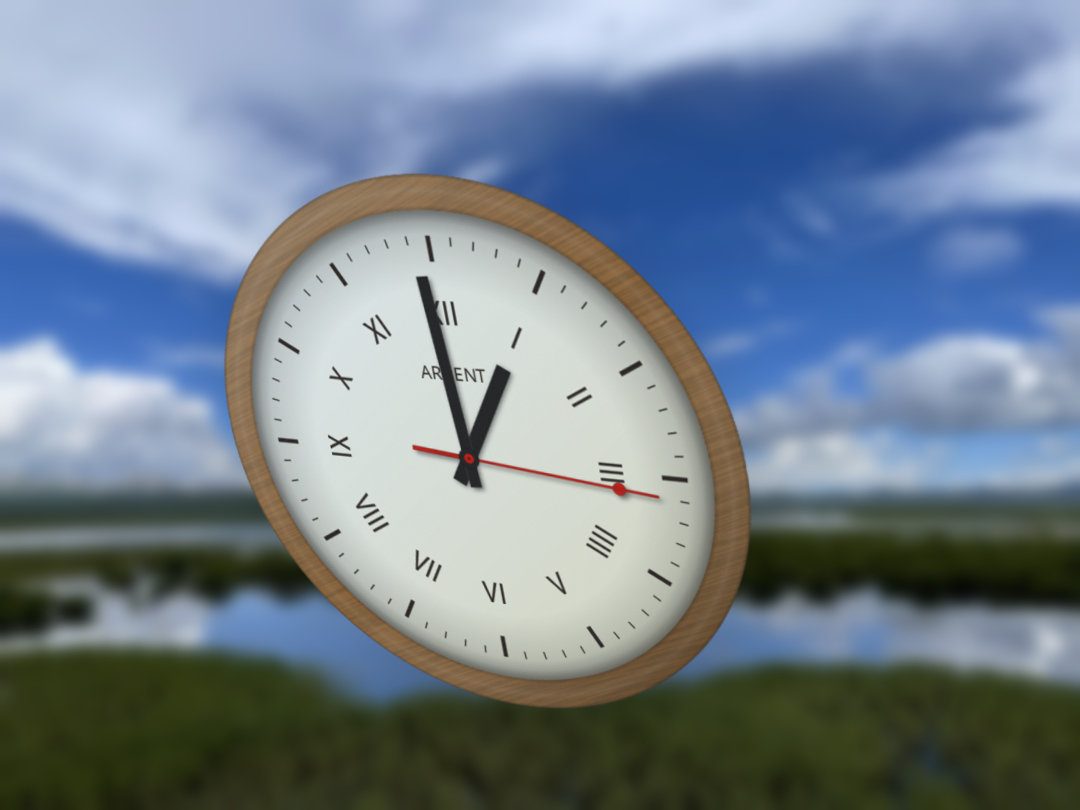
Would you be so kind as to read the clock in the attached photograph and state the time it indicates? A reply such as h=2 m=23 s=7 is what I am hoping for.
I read h=12 m=59 s=16
